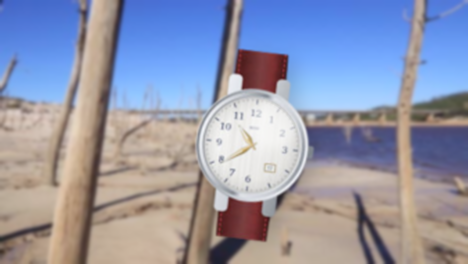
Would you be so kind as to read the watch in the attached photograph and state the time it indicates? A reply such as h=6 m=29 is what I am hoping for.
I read h=10 m=39
